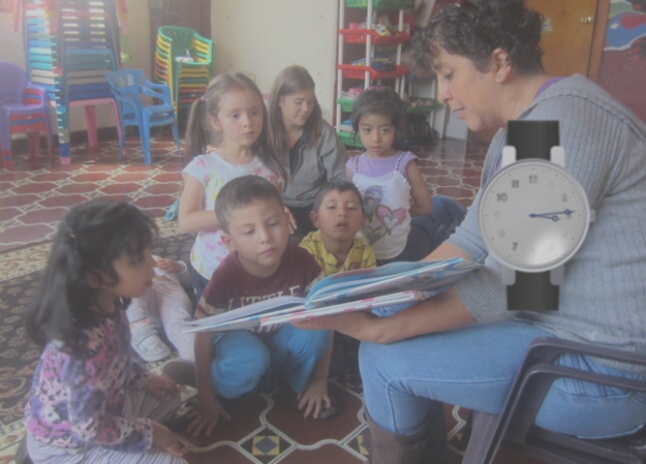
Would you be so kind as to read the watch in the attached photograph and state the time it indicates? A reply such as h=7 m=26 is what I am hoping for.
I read h=3 m=14
